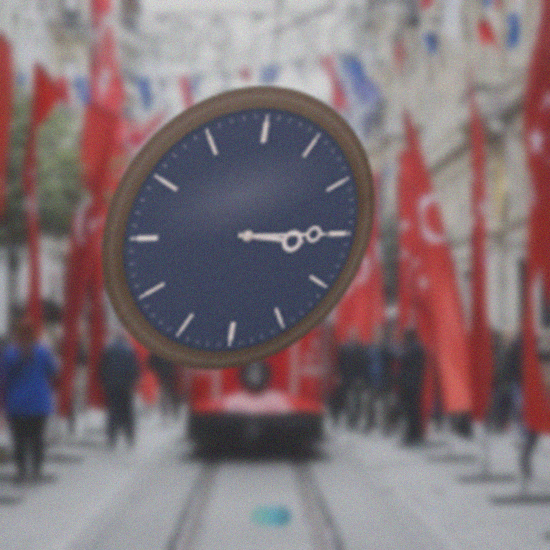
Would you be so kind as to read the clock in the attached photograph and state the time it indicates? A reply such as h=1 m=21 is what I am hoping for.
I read h=3 m=15
